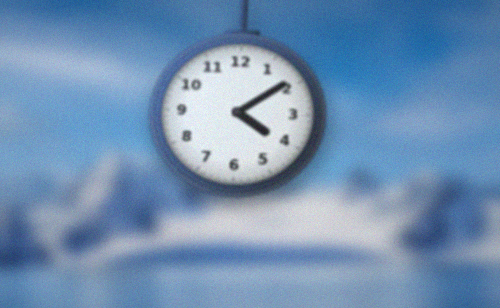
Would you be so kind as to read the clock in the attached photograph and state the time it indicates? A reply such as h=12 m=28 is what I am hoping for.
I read h=4 m=9
